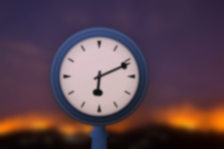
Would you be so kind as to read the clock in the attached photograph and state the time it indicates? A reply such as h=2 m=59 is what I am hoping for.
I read h=6 m=11
